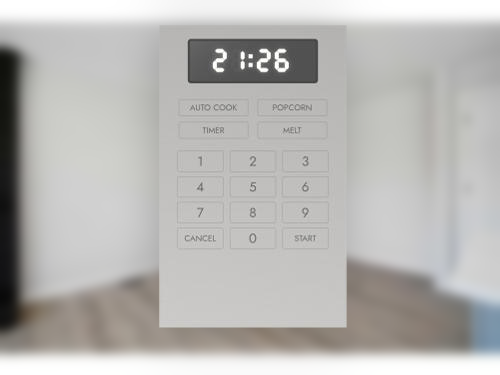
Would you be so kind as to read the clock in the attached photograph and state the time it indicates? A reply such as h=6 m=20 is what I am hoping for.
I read h=21 m=26
